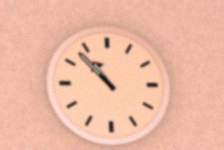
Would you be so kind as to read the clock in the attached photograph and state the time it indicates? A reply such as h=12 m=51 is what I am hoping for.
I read h=10 m=53
